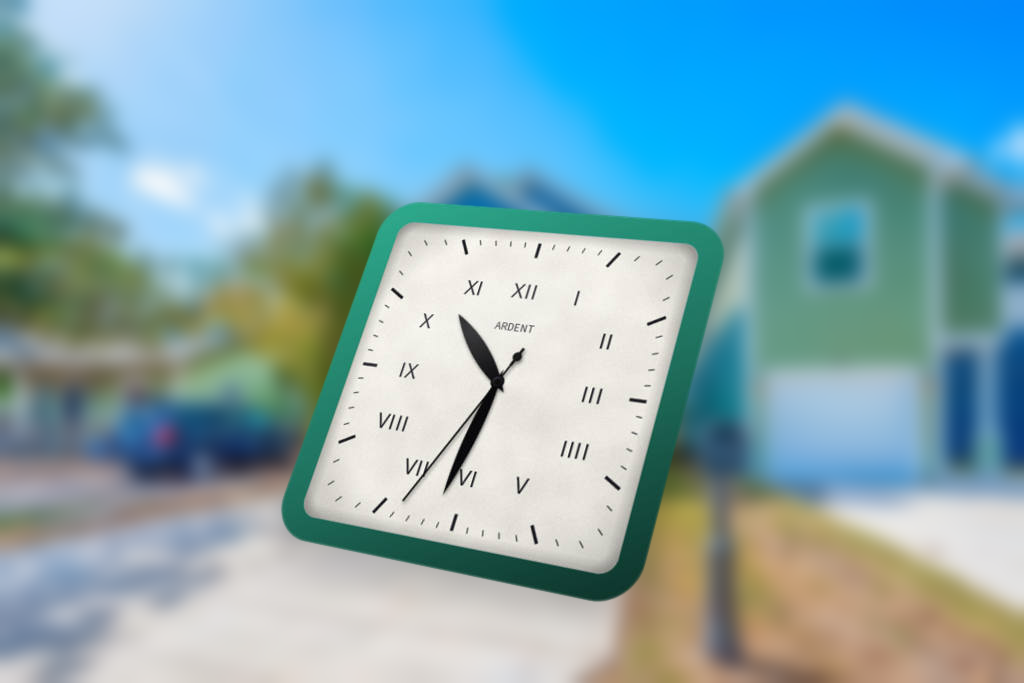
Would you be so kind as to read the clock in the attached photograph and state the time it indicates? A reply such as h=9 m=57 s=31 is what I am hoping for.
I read h=10 m=31 s=34
